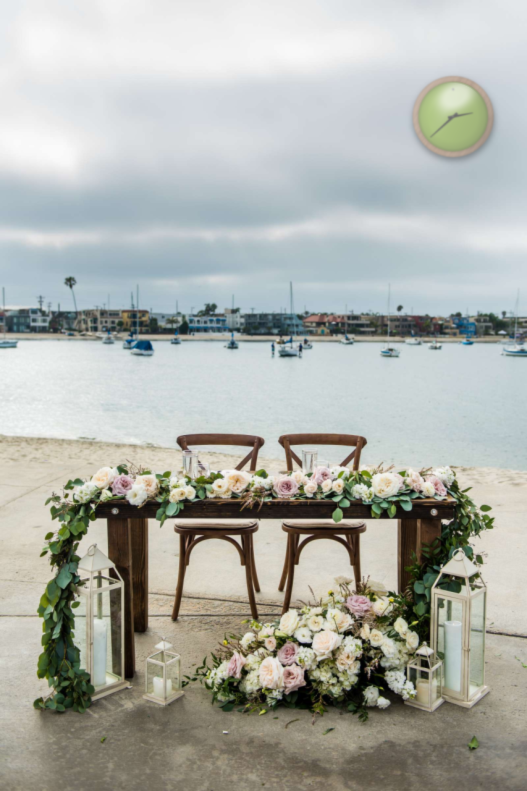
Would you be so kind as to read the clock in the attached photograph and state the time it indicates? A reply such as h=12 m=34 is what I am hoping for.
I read h=2 m=38
